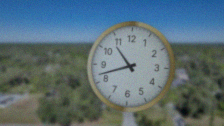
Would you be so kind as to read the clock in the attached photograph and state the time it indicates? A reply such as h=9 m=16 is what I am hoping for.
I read h=10 m=42
